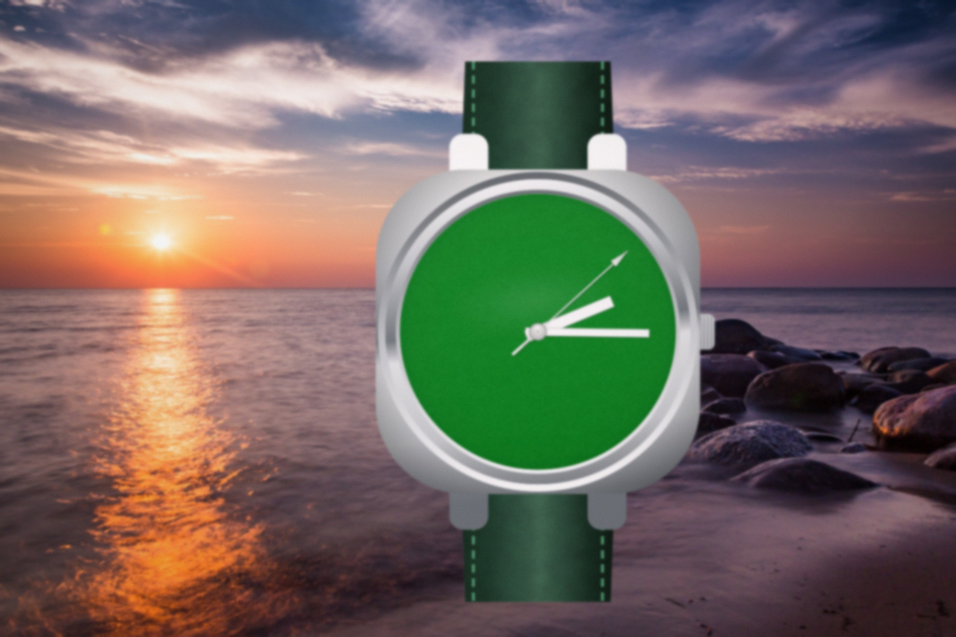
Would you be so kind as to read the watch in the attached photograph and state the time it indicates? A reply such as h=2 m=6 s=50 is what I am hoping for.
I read h=2 m=15 s=8
